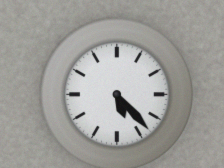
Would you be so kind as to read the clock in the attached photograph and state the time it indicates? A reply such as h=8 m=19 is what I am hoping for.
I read h=5 m=23
